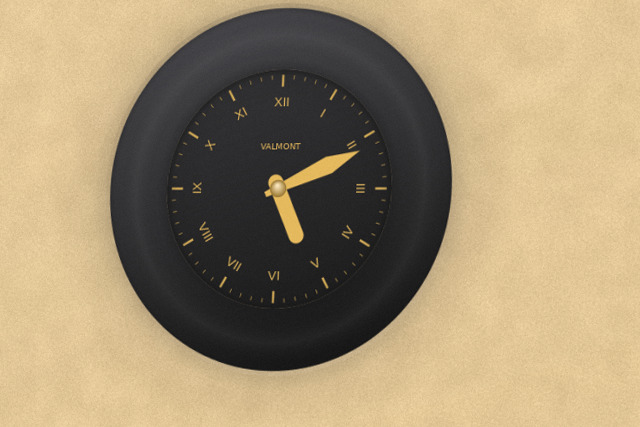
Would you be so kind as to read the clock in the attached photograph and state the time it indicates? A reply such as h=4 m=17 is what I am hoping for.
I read h=5 m=11
